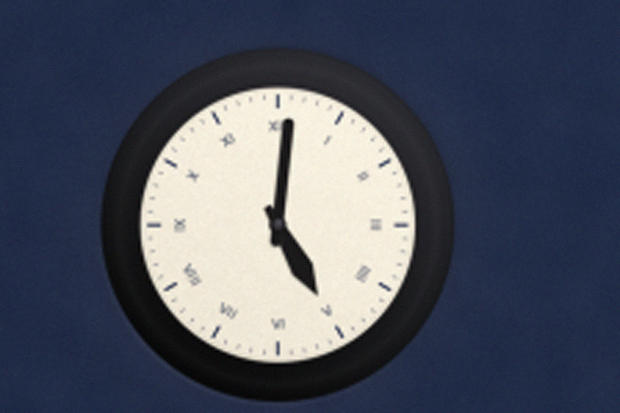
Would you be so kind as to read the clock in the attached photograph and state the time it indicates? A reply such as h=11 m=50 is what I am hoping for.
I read h=5 m=1
